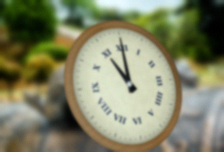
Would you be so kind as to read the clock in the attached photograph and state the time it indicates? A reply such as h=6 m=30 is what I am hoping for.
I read h=11 m=0
